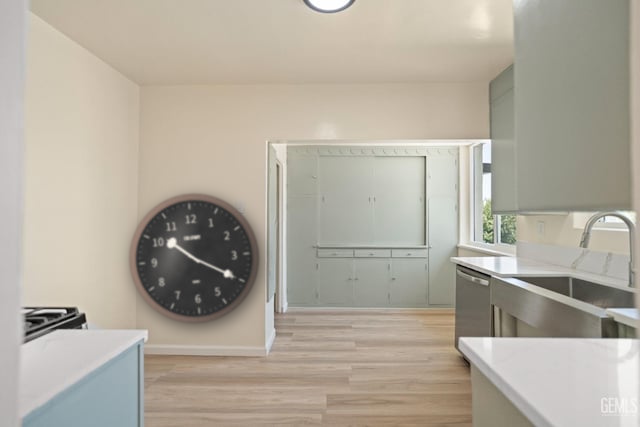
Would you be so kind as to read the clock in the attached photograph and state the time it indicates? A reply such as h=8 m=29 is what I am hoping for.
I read h=10 m=20
